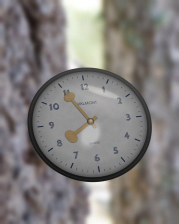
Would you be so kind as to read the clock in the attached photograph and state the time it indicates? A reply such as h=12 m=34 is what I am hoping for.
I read h=7 m=55
